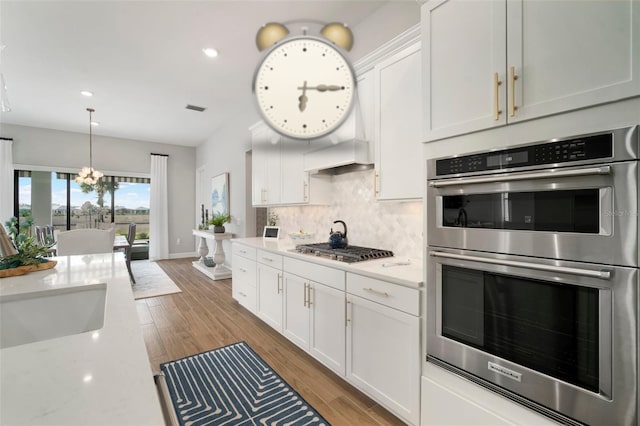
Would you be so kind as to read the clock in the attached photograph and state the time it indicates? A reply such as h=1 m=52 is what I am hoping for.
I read h=6 m=15
